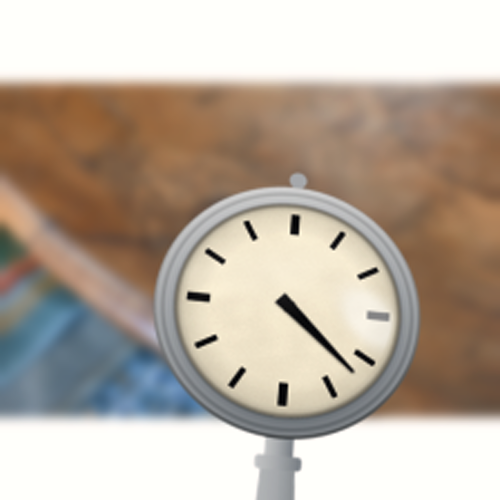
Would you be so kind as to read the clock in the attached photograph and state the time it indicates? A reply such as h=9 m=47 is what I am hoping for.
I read h=4 m=22
